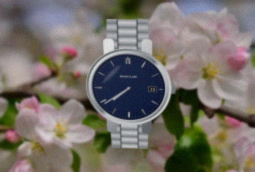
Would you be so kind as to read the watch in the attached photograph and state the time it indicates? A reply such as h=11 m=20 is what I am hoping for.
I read h=7 m=39
